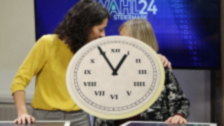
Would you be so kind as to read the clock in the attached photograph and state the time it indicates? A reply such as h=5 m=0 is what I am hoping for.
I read h=12 m=55
